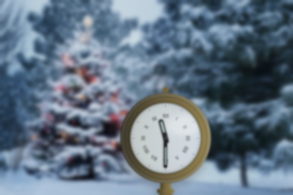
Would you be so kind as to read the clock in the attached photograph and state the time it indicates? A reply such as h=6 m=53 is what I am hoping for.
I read h=11 m=30
